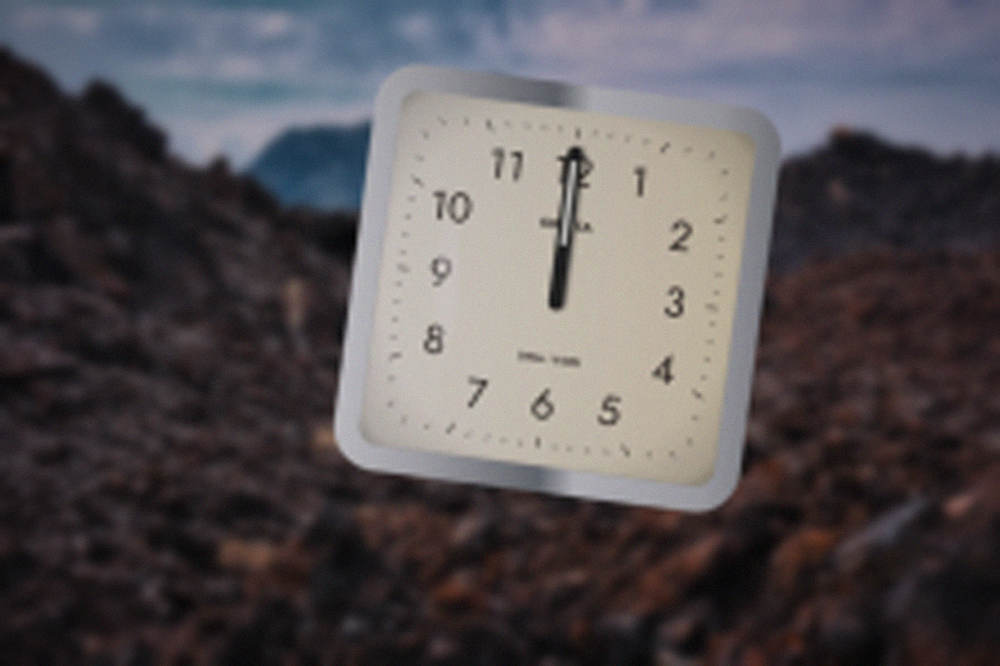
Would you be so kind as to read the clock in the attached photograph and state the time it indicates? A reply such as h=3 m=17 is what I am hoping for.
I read h=12 m=0
